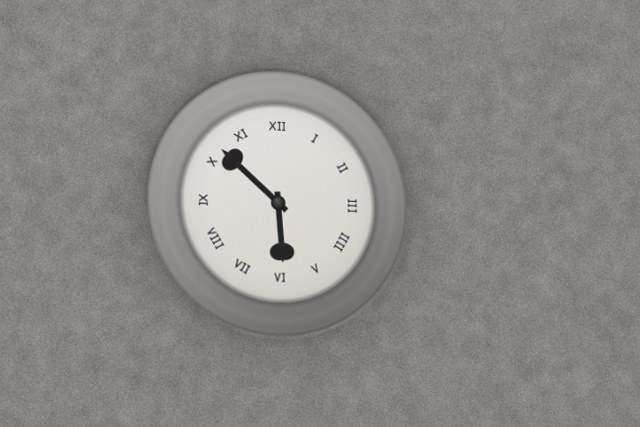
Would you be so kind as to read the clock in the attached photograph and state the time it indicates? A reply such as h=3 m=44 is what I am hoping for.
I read h=5 m=52
